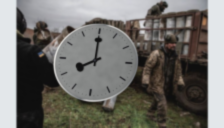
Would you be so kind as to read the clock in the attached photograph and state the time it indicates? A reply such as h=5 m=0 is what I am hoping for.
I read h=8 m=0
